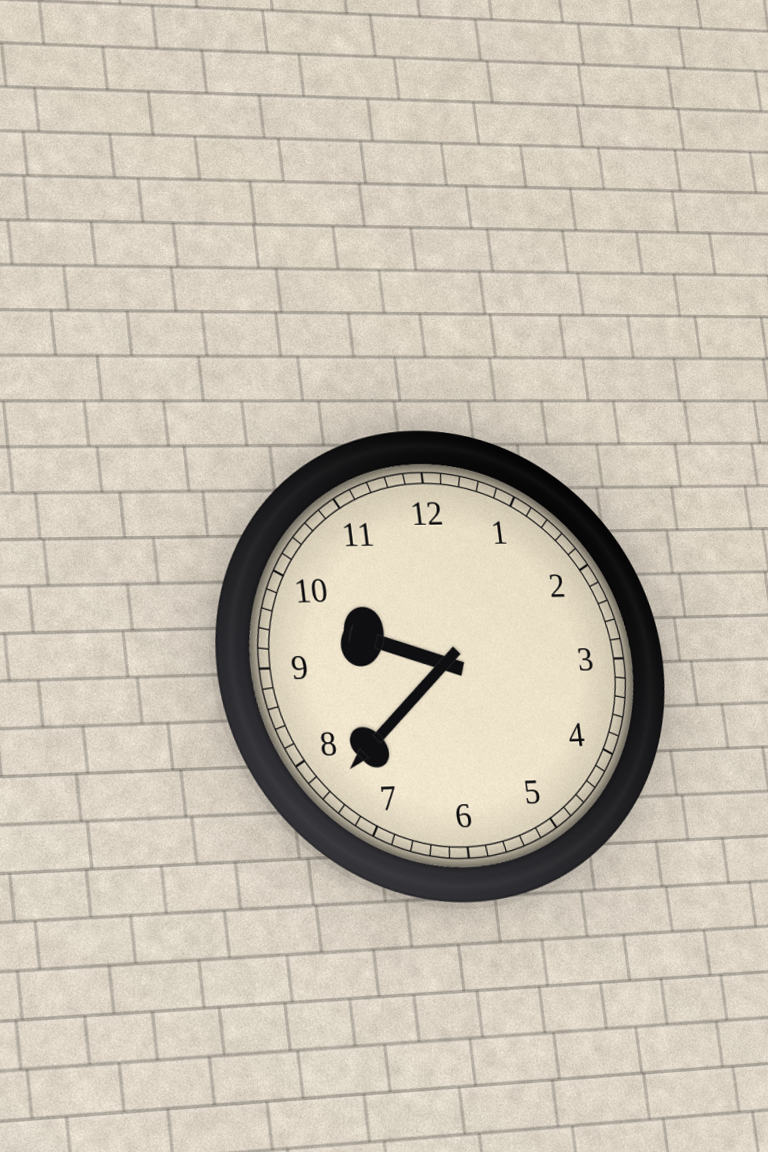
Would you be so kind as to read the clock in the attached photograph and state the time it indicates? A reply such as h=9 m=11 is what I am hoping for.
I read h=9 m=38
